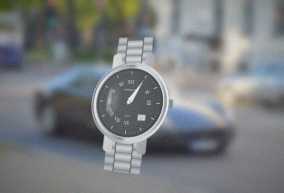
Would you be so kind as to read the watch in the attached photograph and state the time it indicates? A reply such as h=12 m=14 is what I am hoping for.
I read h=1 m=5
